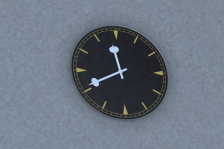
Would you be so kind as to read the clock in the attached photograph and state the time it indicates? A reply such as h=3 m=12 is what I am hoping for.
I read h=11 m=41
